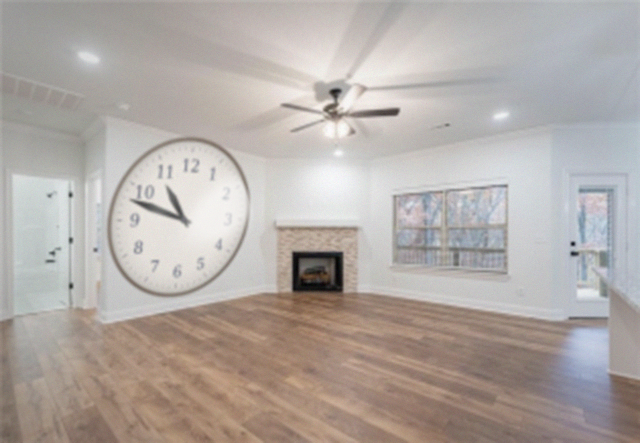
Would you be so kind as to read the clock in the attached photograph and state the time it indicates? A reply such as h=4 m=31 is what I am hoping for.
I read h=10 m=48
